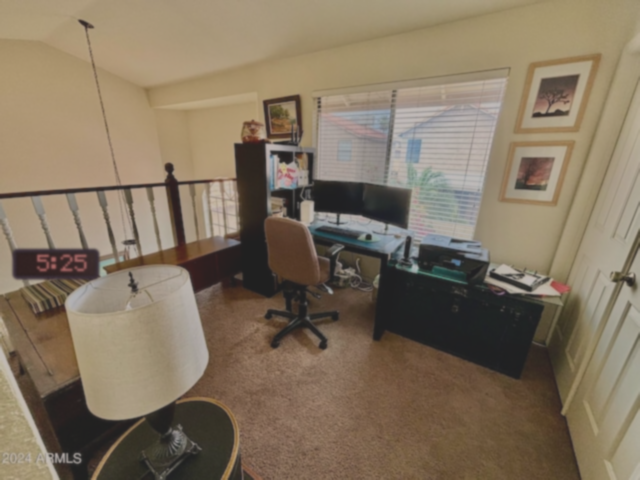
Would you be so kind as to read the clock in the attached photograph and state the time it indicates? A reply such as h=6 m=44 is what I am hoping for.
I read h=5 m=25
